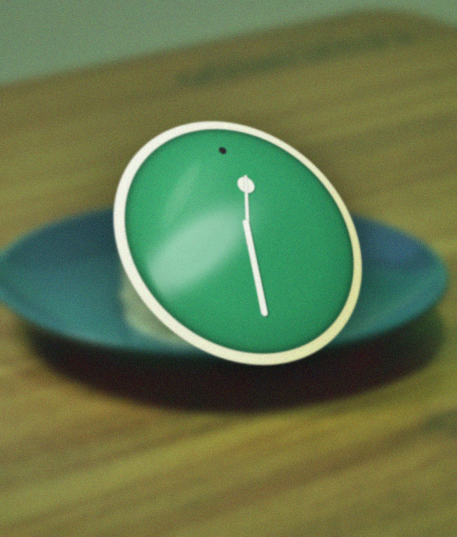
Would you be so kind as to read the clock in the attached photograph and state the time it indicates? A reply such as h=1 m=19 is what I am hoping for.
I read h=12 m=31
